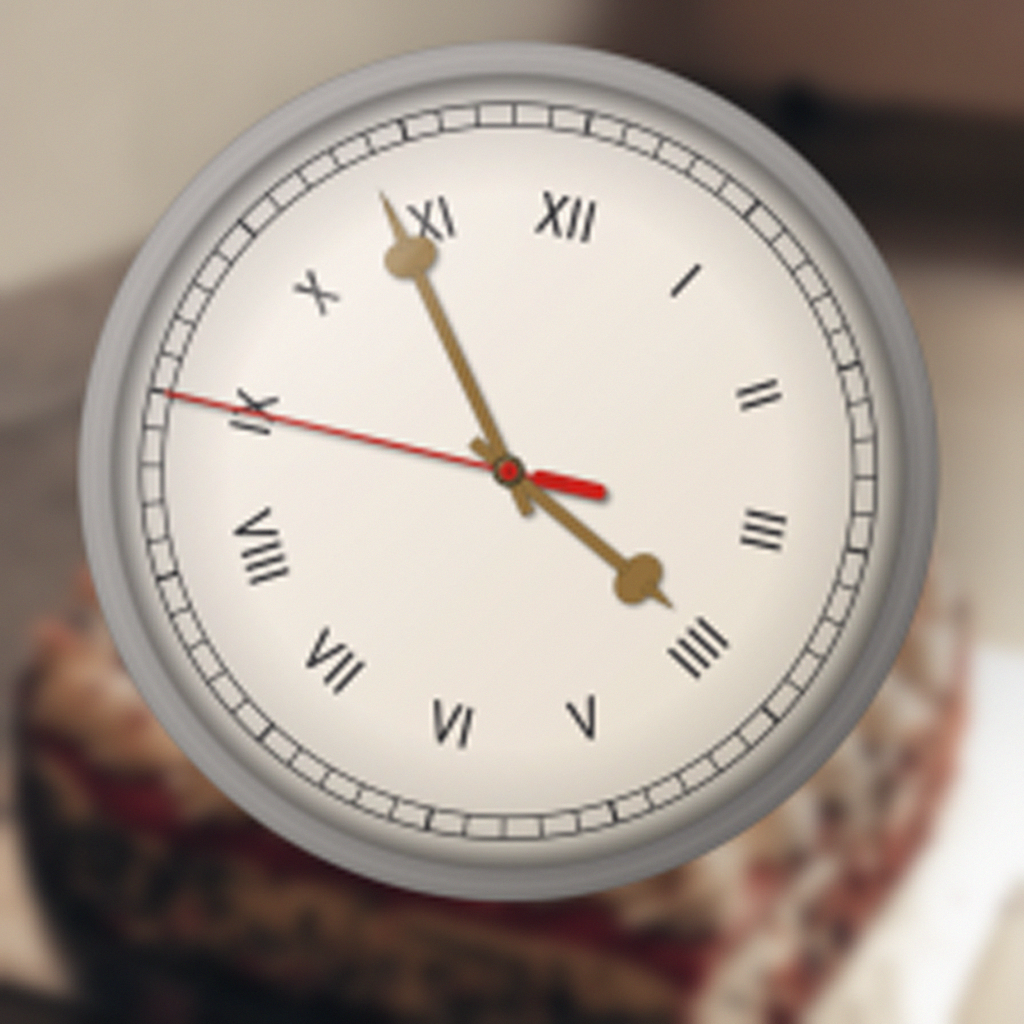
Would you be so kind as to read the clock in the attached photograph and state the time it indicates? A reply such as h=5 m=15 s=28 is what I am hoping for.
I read h=3 m=53 s=45
